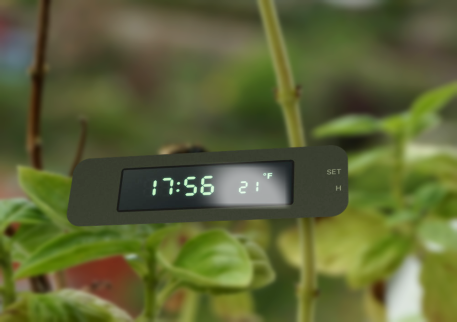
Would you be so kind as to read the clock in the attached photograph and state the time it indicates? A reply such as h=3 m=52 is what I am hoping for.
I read h=17 m=56
